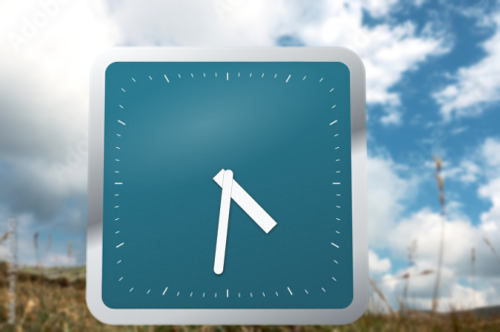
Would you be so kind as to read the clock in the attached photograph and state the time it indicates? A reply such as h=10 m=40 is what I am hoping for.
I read h=4 m=31
